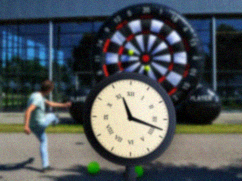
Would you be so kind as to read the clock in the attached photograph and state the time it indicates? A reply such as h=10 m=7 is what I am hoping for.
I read h=11 m=18
